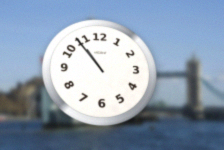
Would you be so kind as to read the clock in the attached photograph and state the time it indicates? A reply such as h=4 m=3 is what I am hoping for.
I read h=10 m=54
